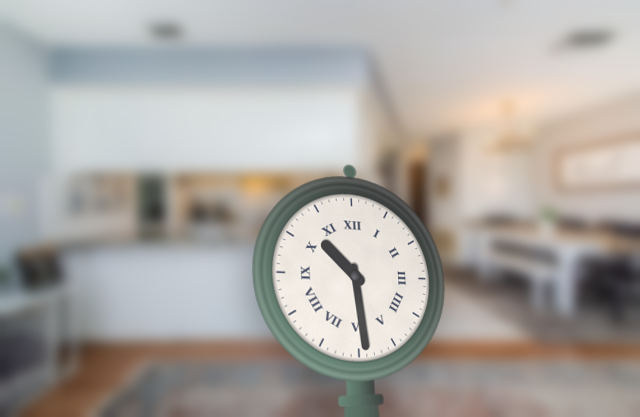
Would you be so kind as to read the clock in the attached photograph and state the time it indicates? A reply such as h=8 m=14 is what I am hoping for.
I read h=10 m=29
